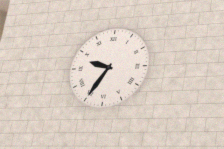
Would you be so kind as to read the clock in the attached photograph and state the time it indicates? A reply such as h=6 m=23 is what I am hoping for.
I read h=9 m=35
